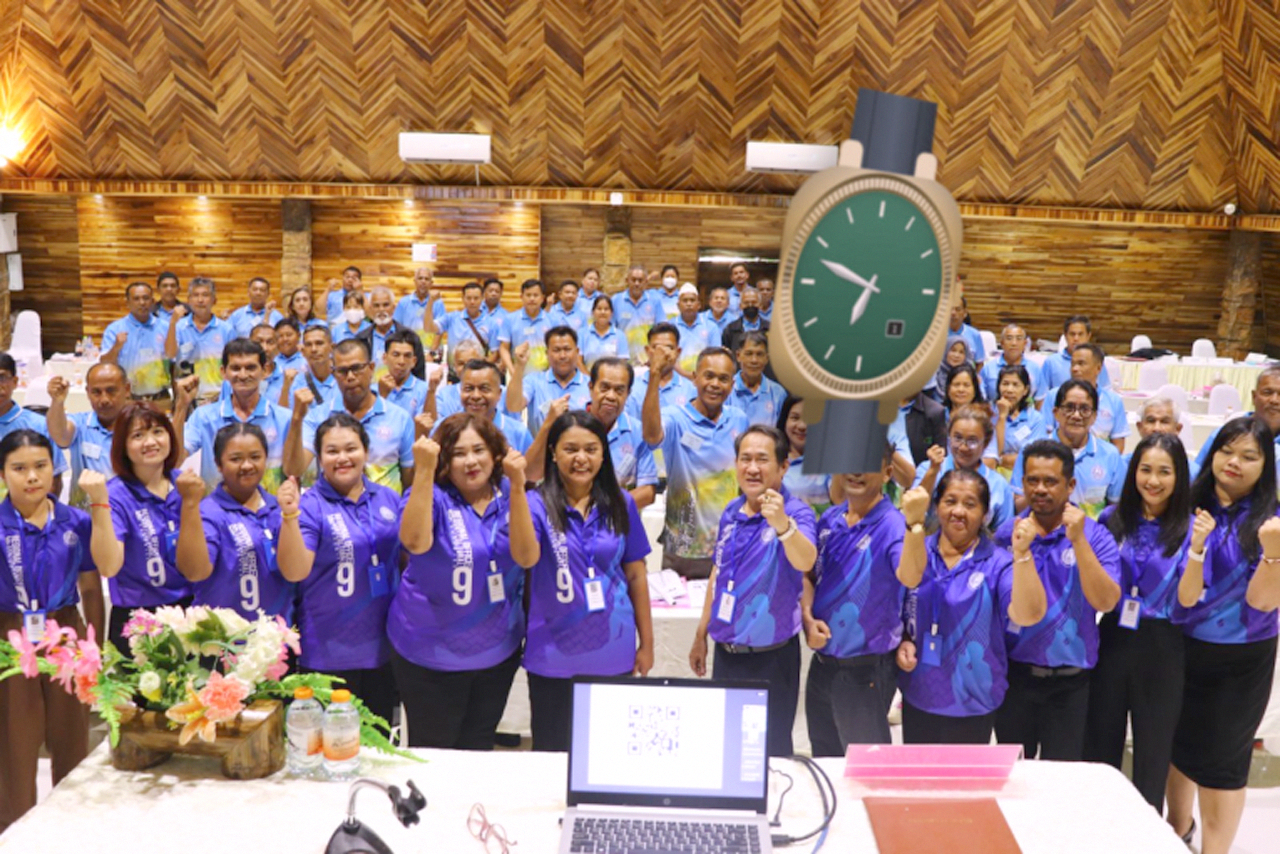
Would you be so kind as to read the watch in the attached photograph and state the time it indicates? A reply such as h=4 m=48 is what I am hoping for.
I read h=6 m=48
